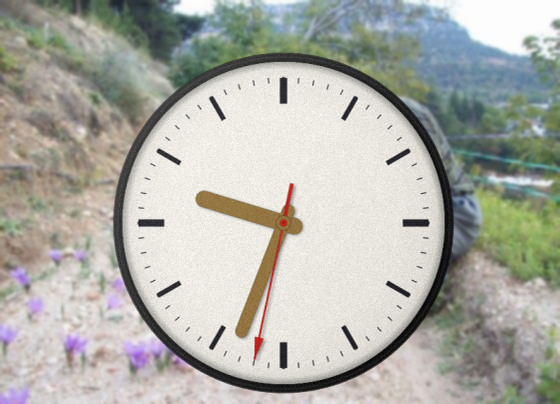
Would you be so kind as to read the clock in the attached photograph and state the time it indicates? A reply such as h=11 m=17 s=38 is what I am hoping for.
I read h=9 m=33 s=32
